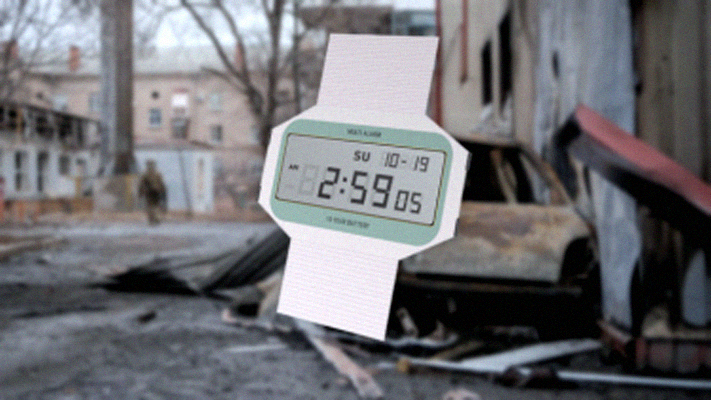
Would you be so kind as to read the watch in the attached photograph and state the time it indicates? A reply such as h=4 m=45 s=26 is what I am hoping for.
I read h=2 m=59 s=5
